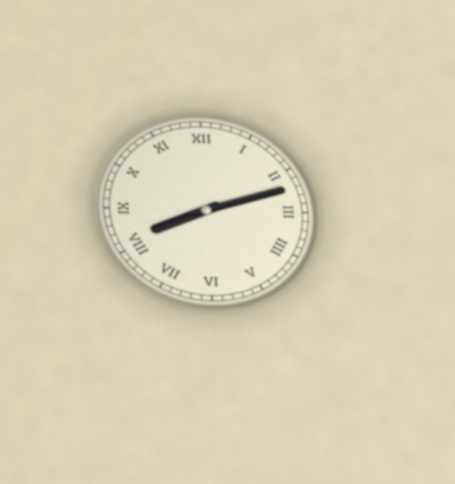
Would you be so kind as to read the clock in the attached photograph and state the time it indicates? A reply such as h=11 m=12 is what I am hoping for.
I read h=8 m=12
